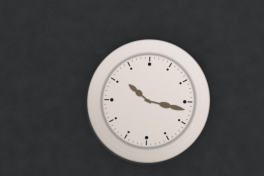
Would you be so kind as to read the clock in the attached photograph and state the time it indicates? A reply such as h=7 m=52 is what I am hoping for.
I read h=10 m=17
